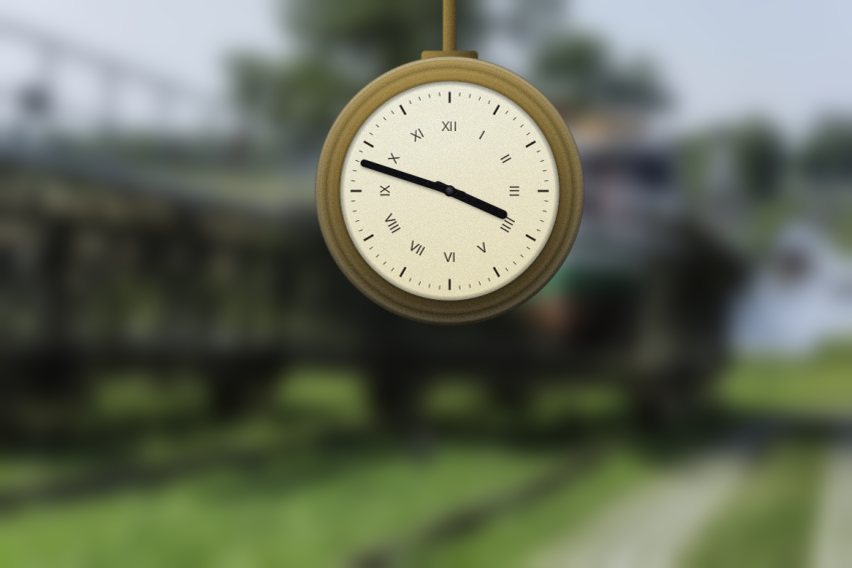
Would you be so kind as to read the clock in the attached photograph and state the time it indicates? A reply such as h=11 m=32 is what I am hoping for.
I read h=3 m=48
